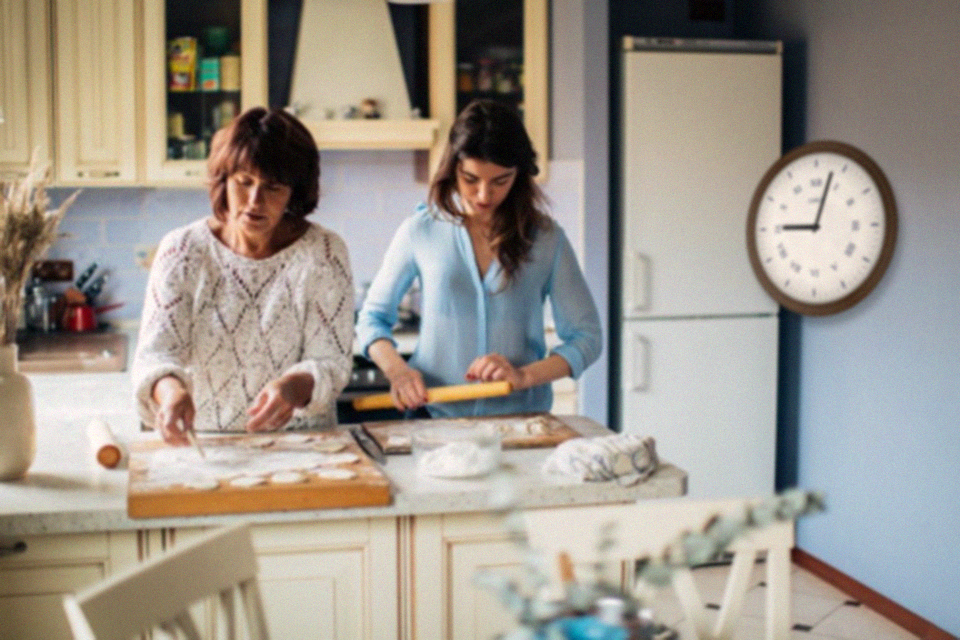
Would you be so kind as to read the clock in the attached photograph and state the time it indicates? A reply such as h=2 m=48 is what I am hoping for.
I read h=9 m=3
